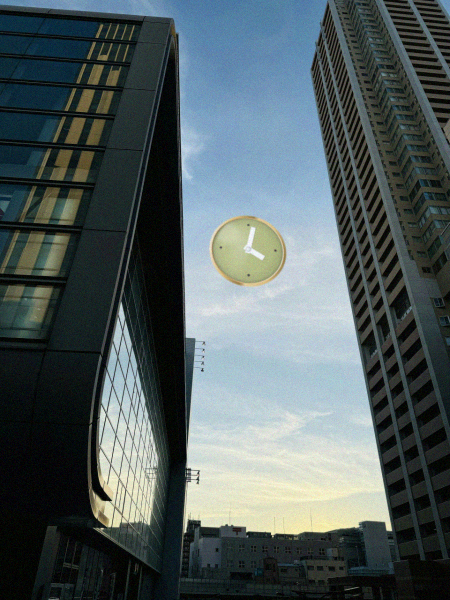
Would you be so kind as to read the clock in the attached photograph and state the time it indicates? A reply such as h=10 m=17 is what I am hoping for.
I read h=4 m=2
